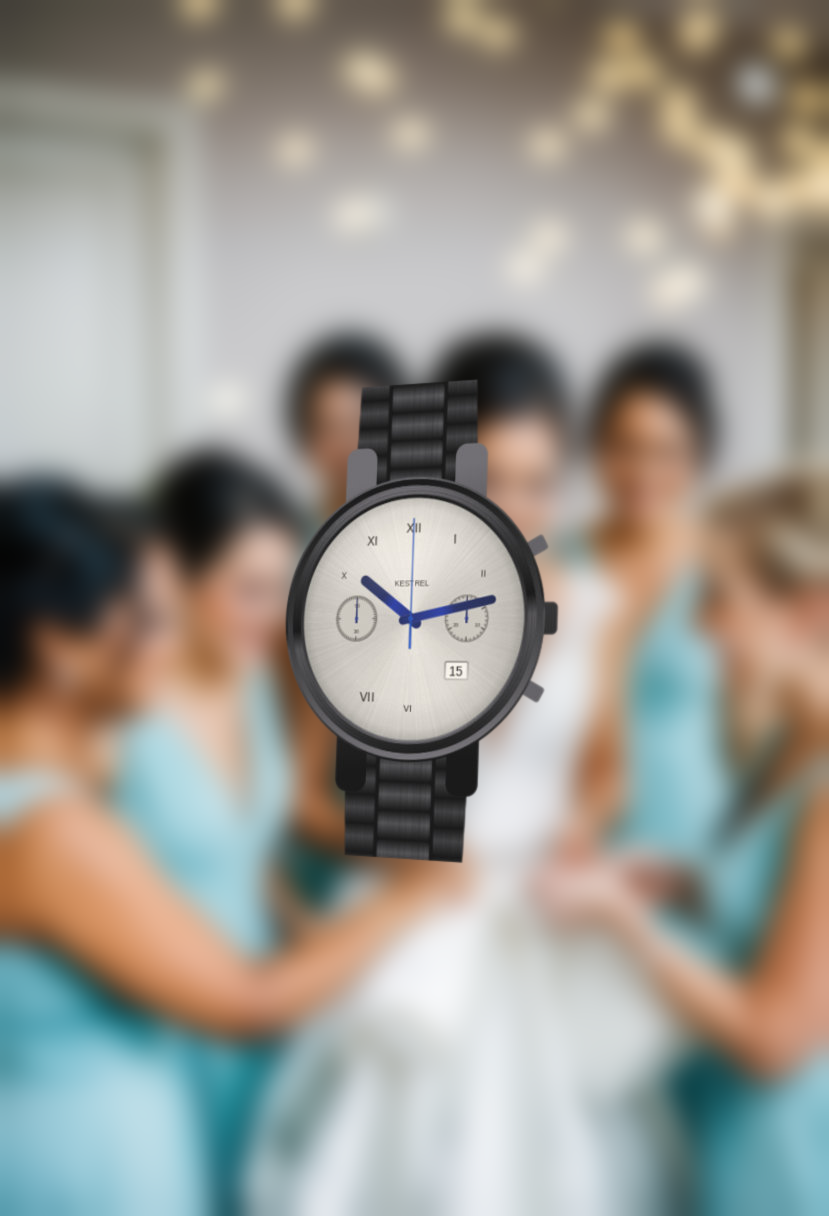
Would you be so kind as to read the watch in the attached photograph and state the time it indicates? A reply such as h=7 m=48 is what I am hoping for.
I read h=10 m=13
